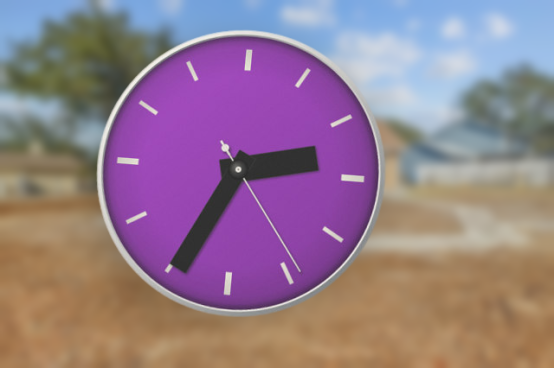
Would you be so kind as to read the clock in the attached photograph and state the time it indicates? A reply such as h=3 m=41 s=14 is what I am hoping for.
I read h=2 m=34 s=24
